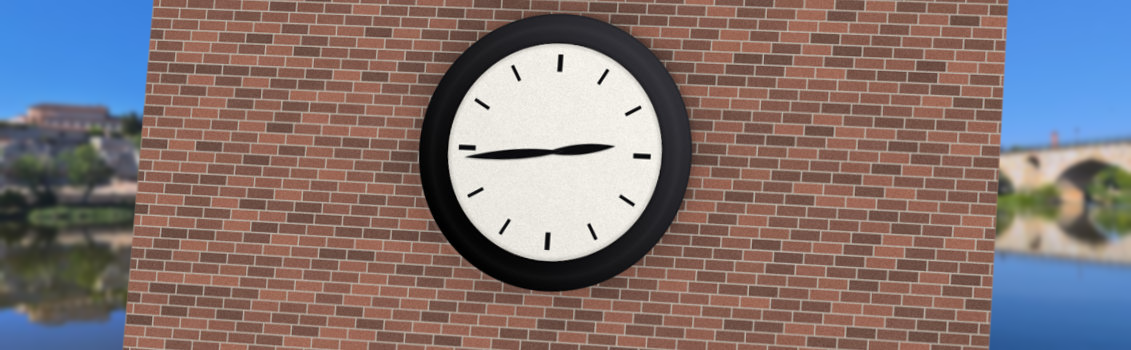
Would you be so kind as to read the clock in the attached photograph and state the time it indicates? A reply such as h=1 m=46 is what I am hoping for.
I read h=2 m=44
